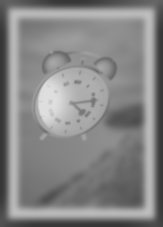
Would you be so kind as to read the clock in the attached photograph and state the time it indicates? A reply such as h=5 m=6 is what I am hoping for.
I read h=4 m=13
